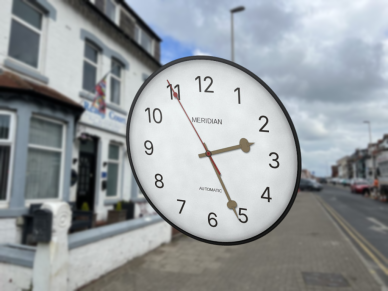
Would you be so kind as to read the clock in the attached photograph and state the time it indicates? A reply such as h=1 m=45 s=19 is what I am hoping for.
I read h=2 m=25 s=55
